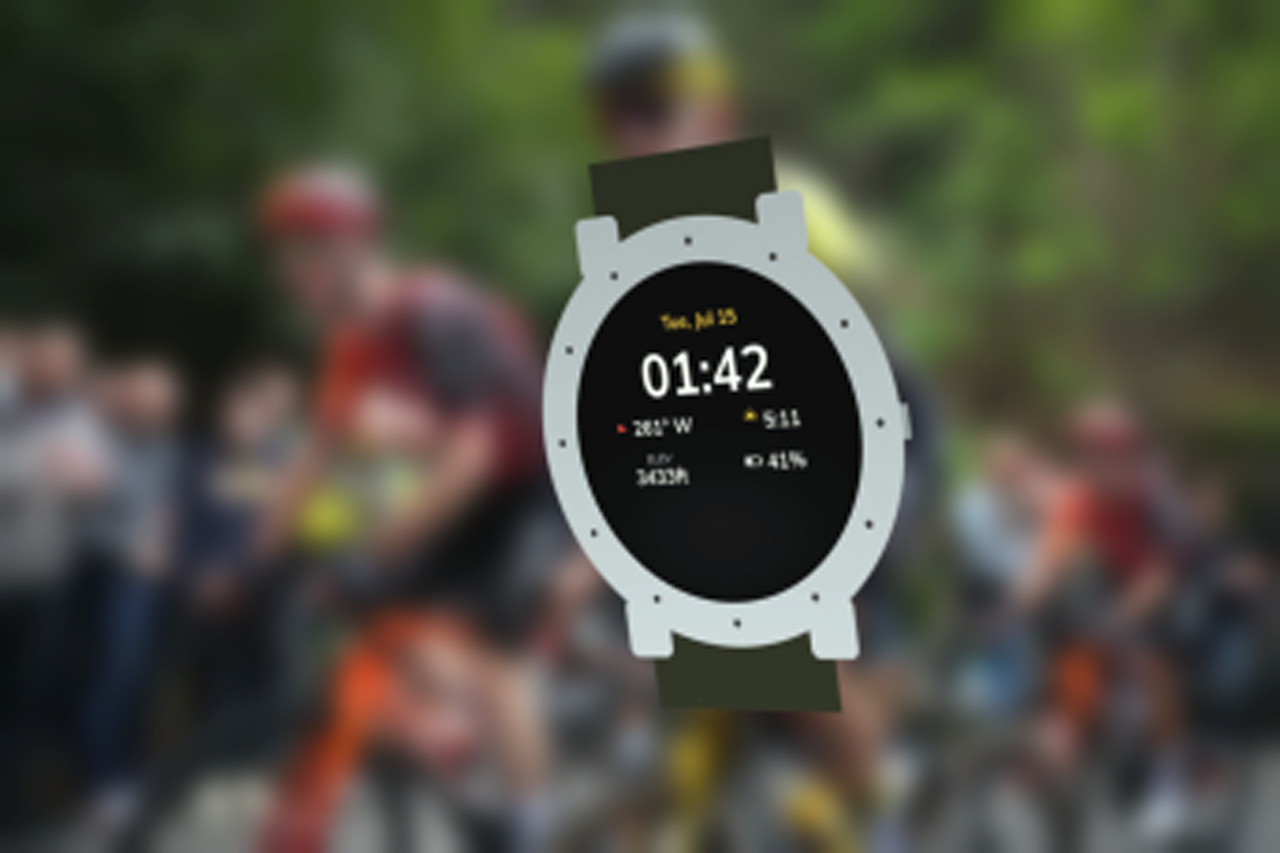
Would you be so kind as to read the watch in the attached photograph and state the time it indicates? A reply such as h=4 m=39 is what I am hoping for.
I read h=1 m=42
